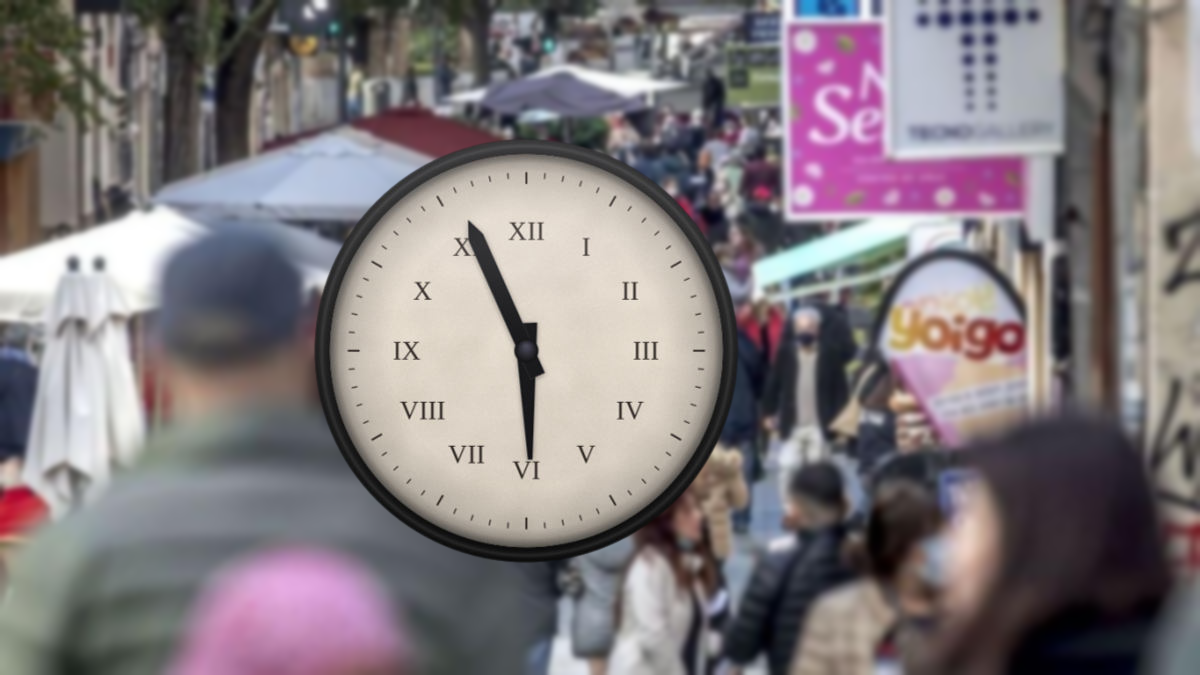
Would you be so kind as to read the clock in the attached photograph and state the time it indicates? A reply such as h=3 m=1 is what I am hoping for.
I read h=5 m=56
